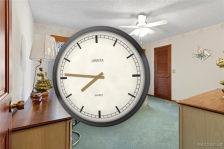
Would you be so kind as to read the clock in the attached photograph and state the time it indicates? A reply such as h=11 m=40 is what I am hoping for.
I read h=7 m=46
